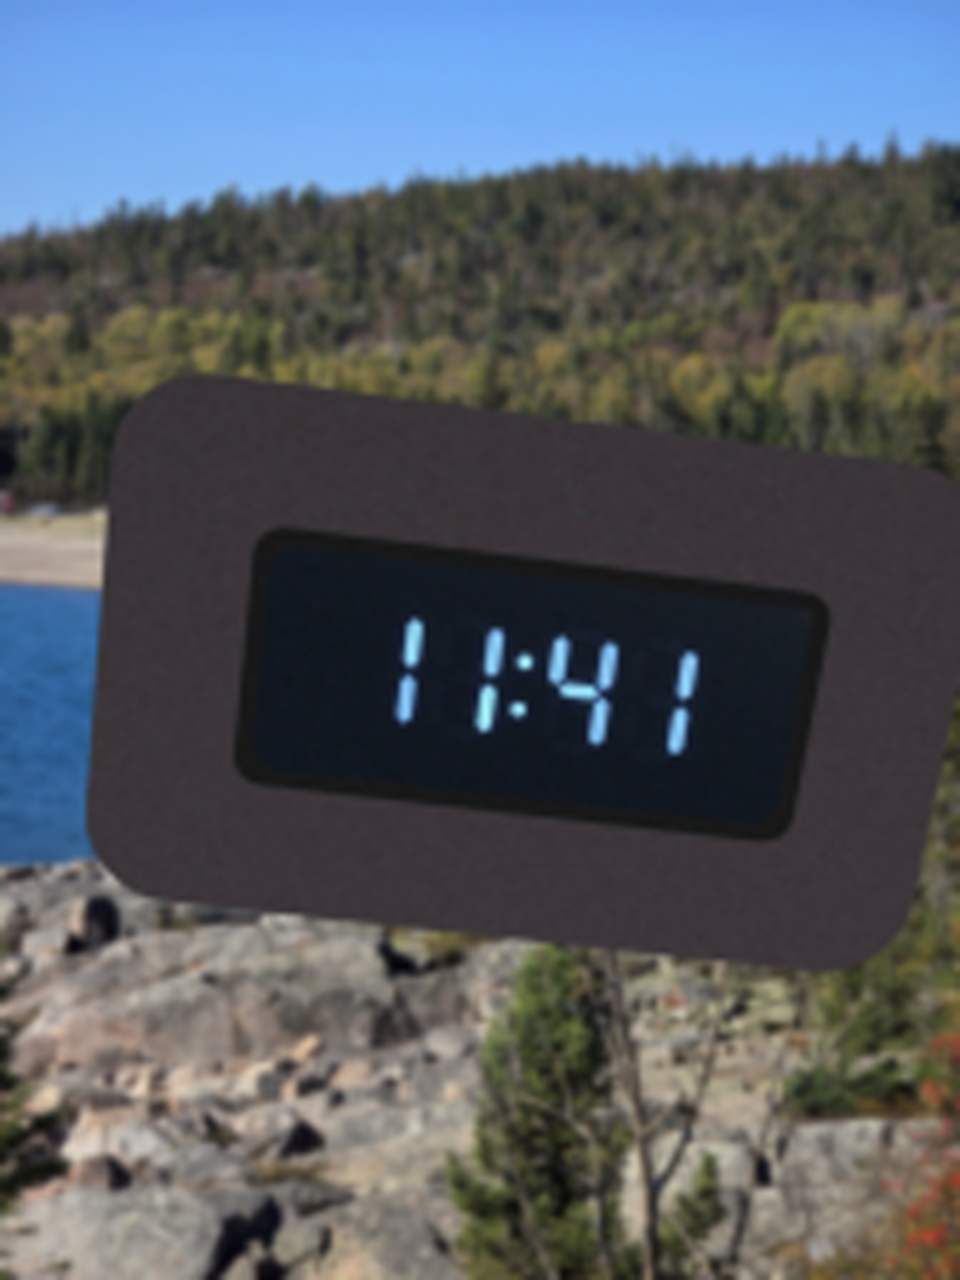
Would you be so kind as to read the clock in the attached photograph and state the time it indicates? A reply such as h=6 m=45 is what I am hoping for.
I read h=11 m=41
